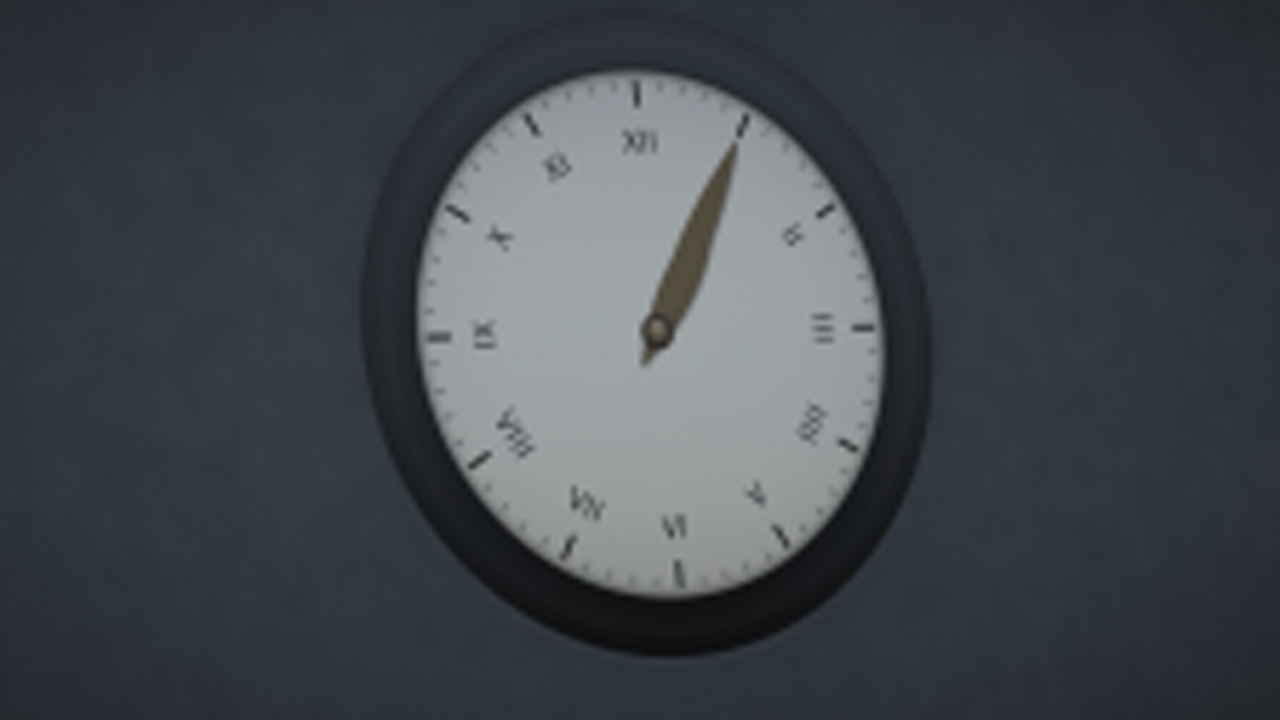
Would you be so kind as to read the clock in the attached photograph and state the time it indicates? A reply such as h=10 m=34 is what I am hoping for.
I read h=1 m=5
